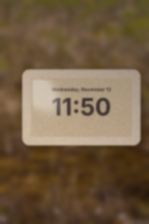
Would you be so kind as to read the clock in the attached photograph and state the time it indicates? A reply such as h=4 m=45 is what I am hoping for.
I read h=11 m=50
